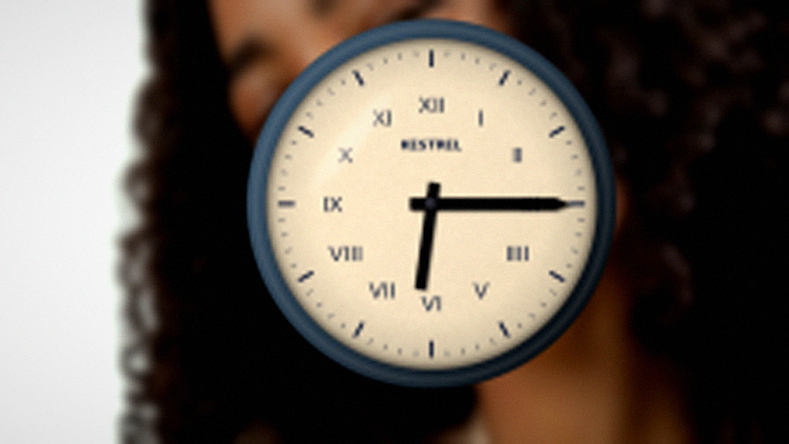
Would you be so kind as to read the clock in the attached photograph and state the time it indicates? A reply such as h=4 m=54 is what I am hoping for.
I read h=6 m=15
